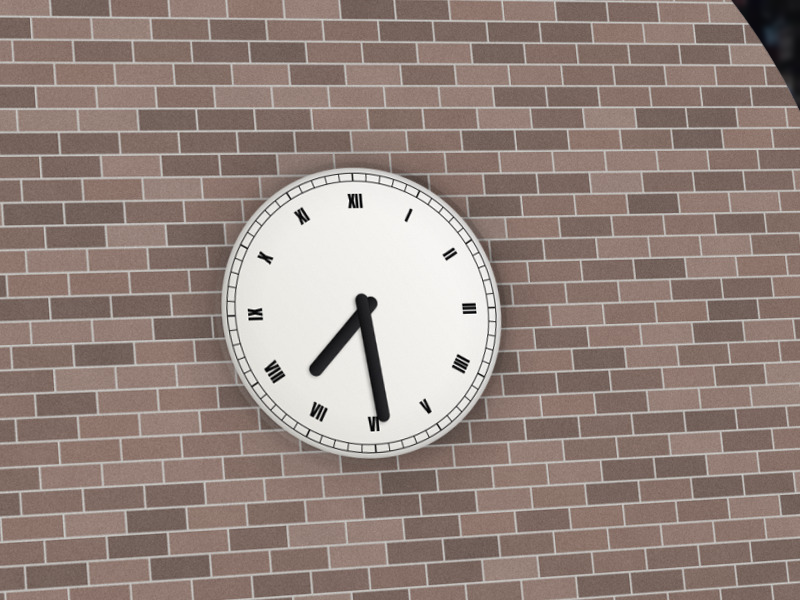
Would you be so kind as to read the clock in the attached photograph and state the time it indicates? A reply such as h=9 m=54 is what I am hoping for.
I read h=7 m=29
